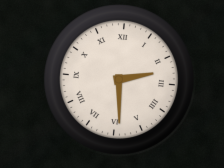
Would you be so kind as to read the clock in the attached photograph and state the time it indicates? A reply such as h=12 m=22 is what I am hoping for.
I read h=2 m=29
